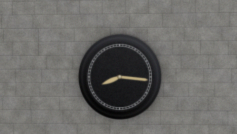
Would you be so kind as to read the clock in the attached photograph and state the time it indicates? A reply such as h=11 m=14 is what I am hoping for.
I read h=8 m=16
